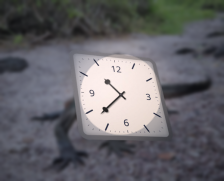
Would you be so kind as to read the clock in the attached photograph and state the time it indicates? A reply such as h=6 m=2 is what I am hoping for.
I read h=10 m=38
